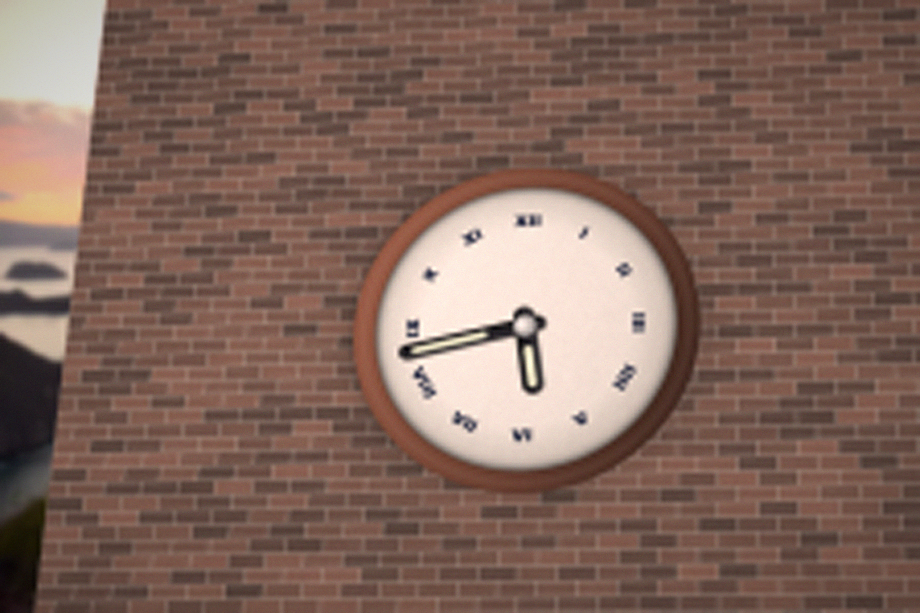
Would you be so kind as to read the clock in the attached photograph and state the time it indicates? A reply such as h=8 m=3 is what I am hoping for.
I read h=5 m=43
